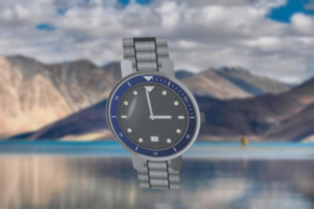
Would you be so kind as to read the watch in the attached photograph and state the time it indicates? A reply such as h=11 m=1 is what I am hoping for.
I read h=2 m=59
